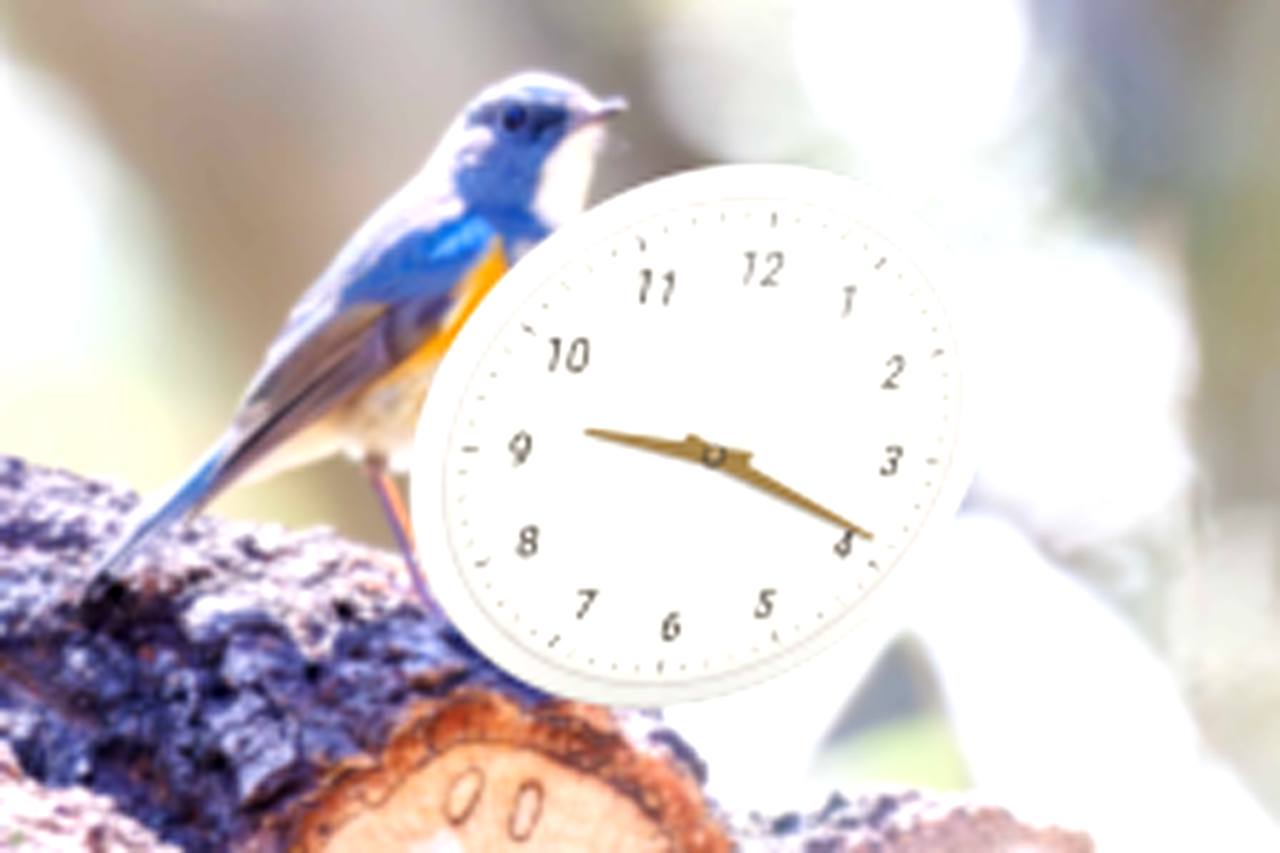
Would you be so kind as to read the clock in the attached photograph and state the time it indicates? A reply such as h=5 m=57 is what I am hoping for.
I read h=9 m=19
